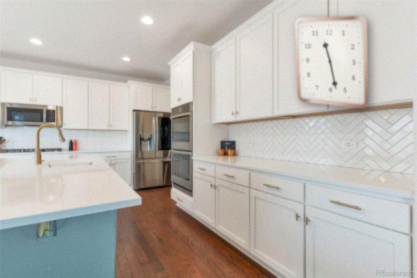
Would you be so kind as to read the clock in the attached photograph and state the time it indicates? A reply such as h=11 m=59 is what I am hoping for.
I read h=11 m=28
